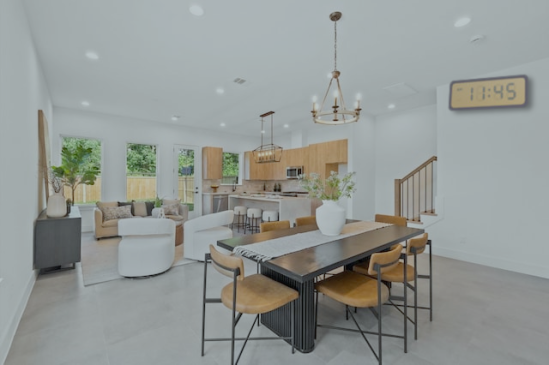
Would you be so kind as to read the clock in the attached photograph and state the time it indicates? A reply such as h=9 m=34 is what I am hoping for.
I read h=11 m=45
